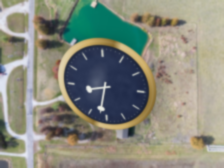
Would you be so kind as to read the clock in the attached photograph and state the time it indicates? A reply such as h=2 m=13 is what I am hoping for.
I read h=8 m=32
